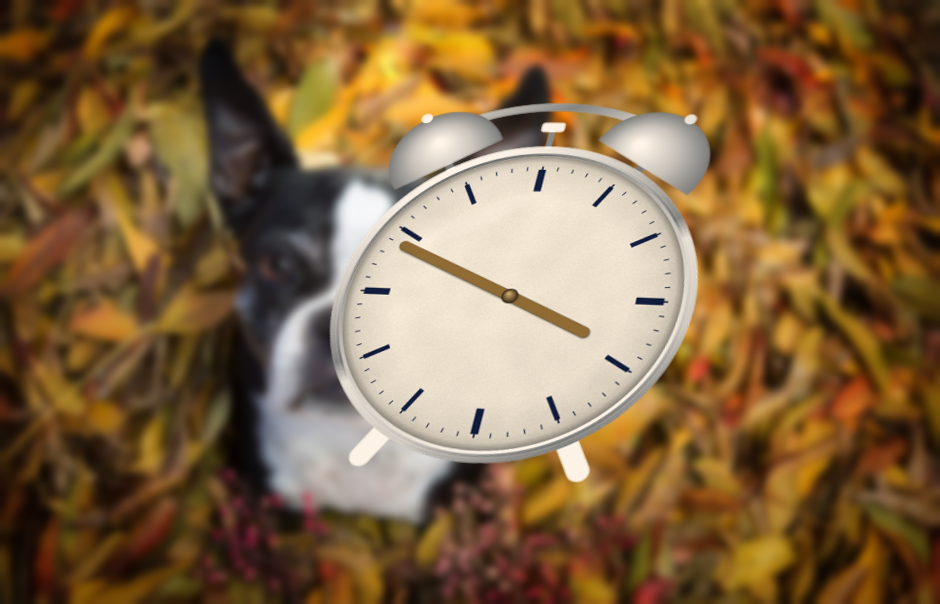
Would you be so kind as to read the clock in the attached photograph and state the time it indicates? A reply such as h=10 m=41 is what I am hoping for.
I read h=3 m=49
